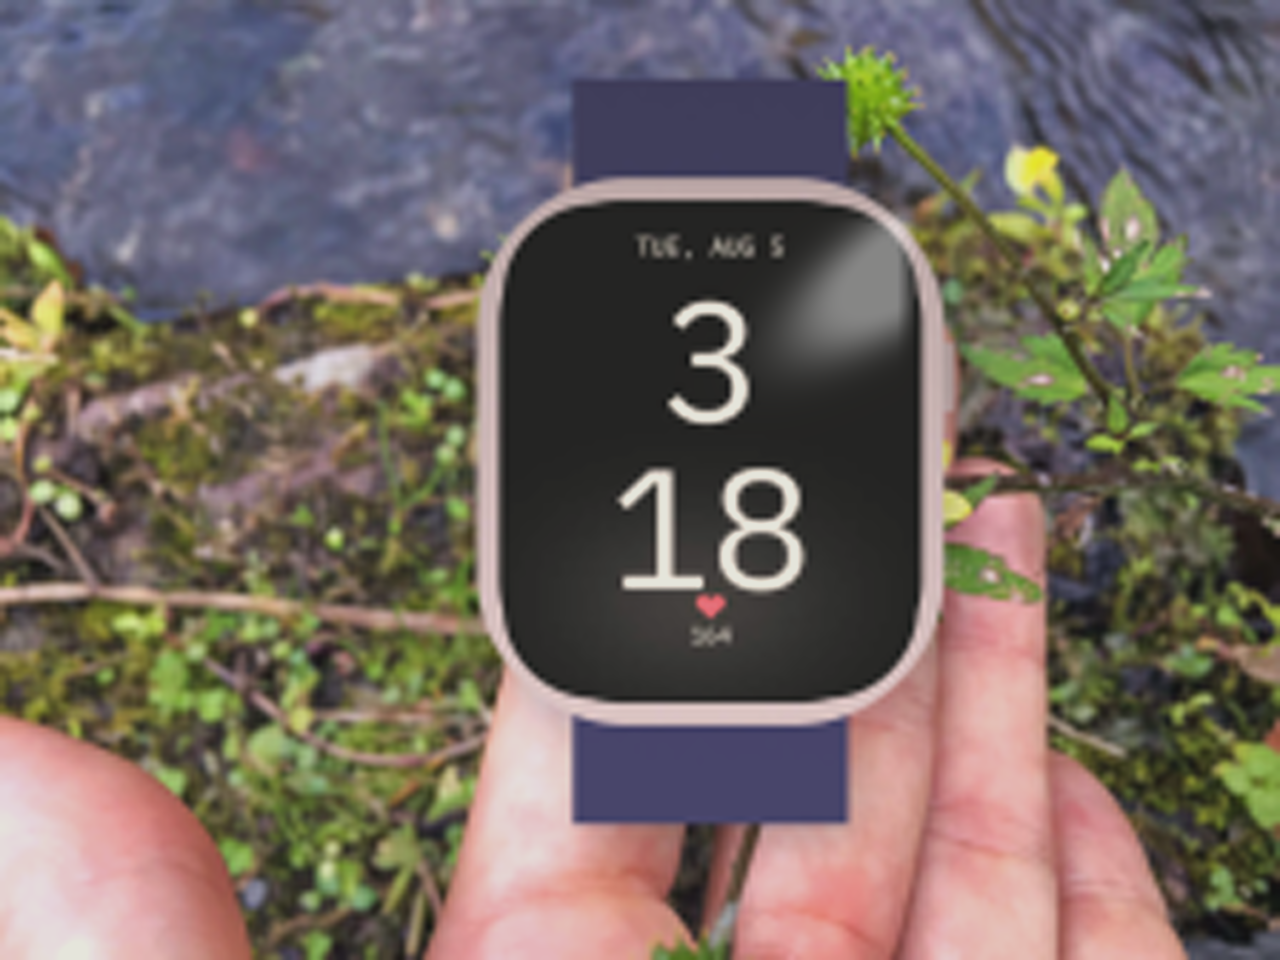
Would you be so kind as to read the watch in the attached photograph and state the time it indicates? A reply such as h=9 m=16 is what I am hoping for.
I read h=3 m=18
